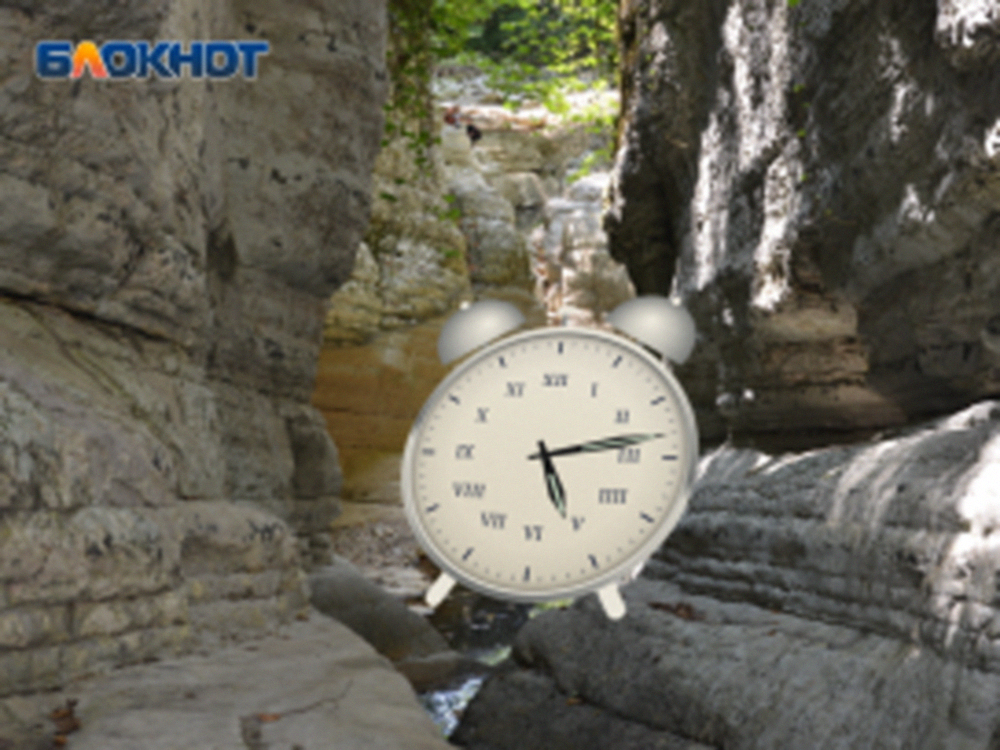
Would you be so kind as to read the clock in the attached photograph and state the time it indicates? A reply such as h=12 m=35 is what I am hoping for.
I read h=5 m=13
